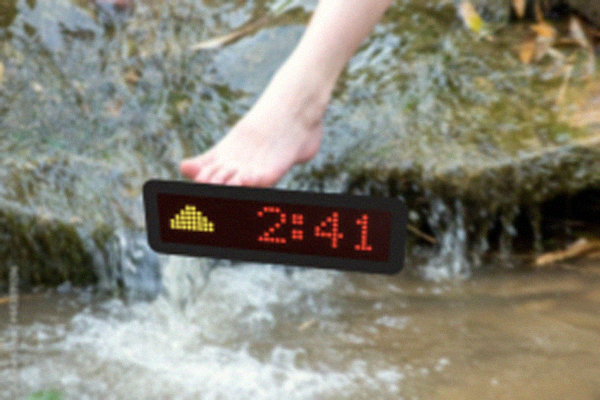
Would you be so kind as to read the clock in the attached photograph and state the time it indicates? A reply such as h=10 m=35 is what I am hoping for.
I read h=2 m=41
